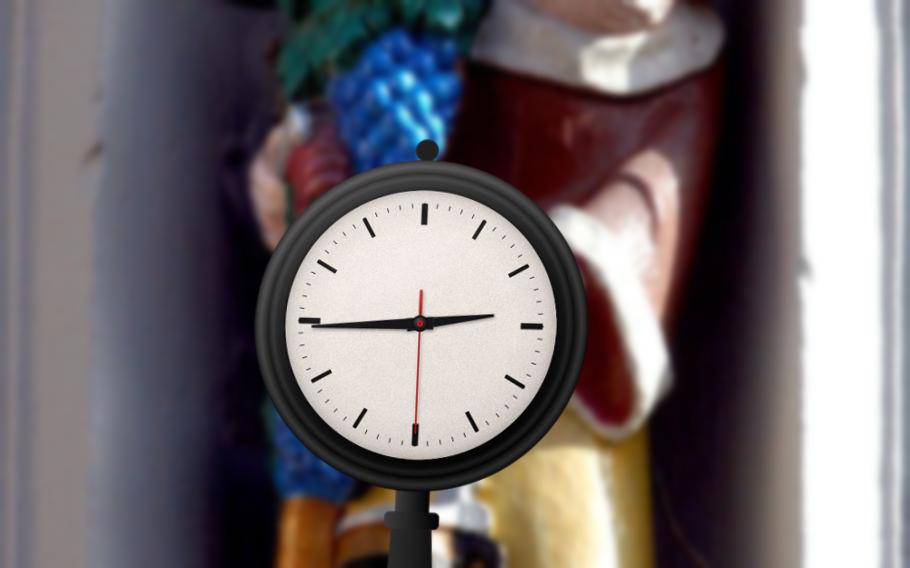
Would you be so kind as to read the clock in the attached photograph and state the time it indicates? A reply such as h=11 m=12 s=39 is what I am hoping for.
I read h=2 m=44 s=30
